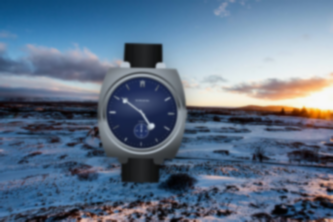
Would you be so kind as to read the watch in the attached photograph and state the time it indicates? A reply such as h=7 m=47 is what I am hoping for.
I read h=4 m=51
